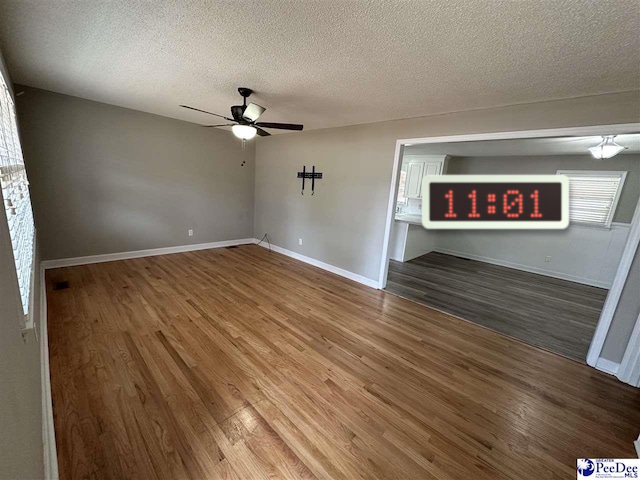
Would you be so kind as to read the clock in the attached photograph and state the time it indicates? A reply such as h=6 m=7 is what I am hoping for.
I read h=11 m=1
